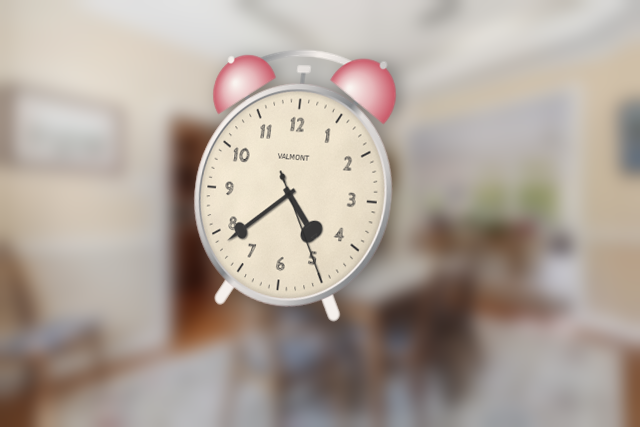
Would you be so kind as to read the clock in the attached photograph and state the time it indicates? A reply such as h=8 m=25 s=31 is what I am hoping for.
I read h=4 m=38 s=25
